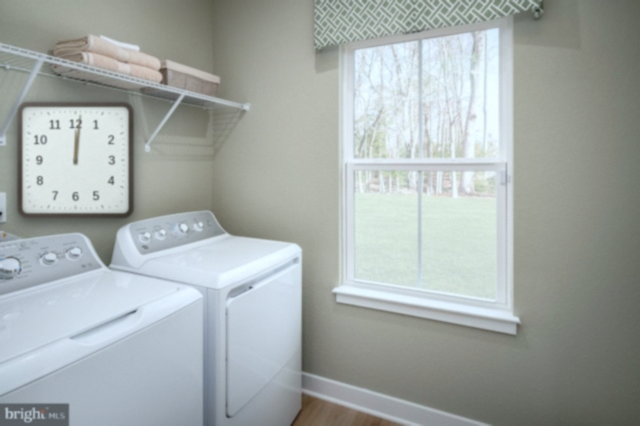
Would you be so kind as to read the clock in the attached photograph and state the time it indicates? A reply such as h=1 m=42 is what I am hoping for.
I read h=12 m=1
